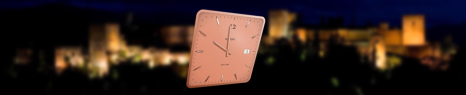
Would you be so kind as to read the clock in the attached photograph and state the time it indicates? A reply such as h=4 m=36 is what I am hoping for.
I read h=9 m=59
